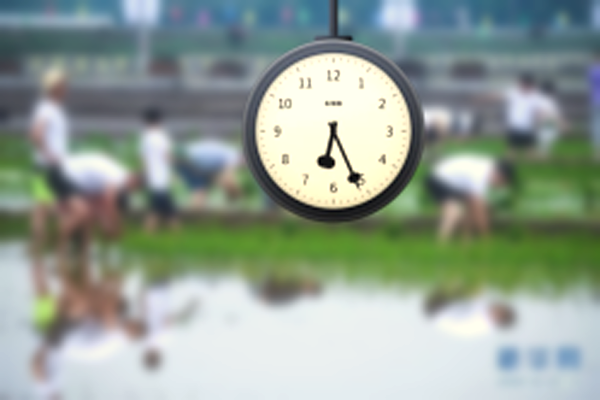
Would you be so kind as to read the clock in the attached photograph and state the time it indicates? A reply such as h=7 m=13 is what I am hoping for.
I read h=6 m=26
